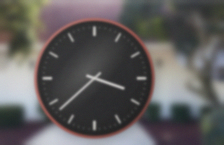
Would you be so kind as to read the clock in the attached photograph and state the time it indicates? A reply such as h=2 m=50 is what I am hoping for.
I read h=3 m=38
